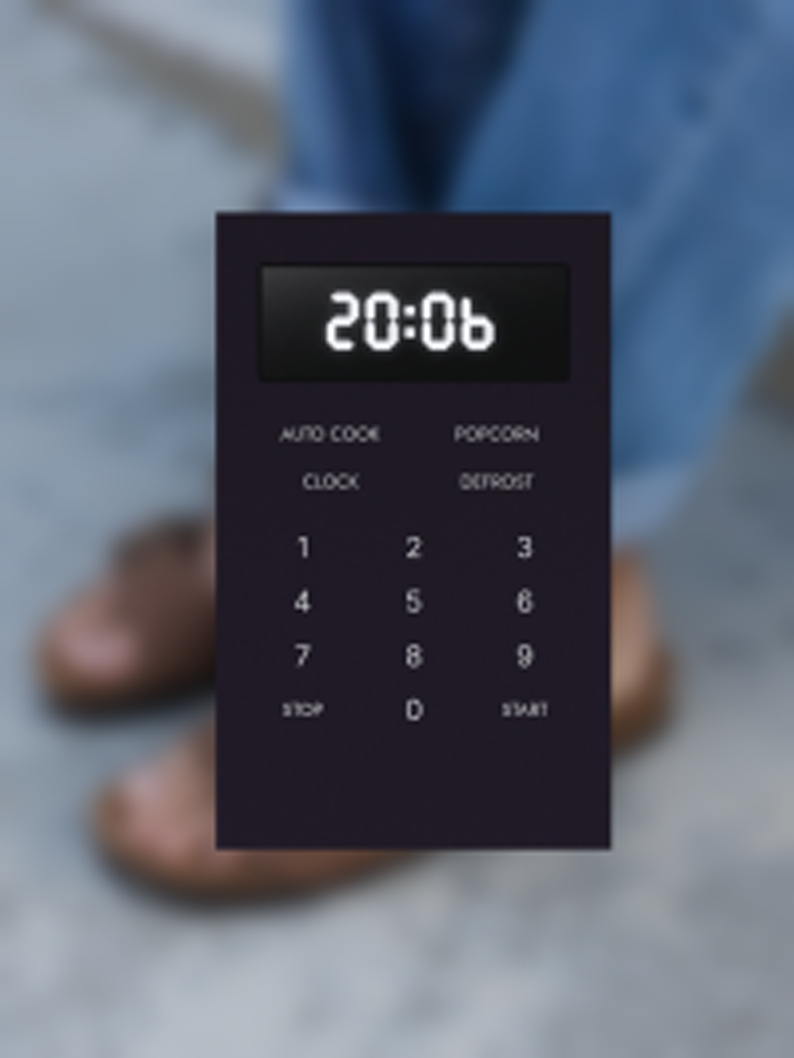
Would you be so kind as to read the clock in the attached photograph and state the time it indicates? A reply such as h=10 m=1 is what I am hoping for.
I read h=20 m=6
